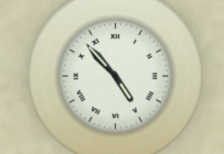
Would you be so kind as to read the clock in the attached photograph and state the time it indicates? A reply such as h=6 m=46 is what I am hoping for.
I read h=4 m=53
